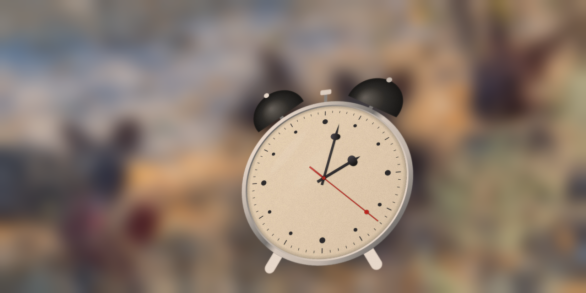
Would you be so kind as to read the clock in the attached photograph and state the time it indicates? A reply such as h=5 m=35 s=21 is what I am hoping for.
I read h=2 m=2 s=22
